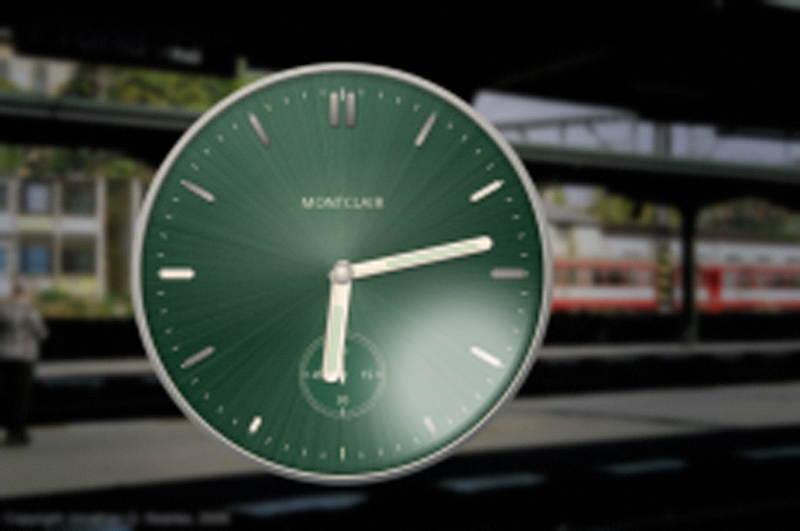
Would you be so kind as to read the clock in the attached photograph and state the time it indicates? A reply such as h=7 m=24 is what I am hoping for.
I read h=6 m=13
